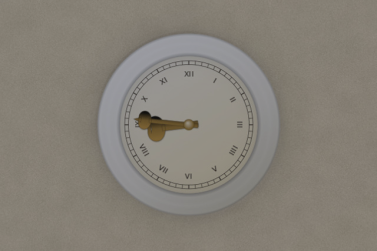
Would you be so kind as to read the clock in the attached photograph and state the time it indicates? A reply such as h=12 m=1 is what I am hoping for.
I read h=8 m=46
